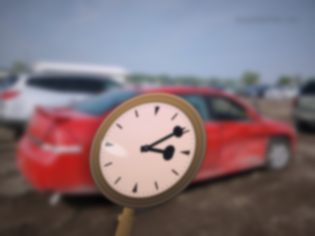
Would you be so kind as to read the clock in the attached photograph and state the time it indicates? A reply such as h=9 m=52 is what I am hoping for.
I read h=3 m=9
